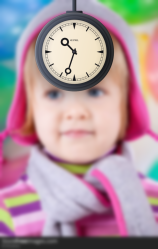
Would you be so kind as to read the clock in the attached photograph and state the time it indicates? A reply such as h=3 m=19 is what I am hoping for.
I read h=10 m=33
